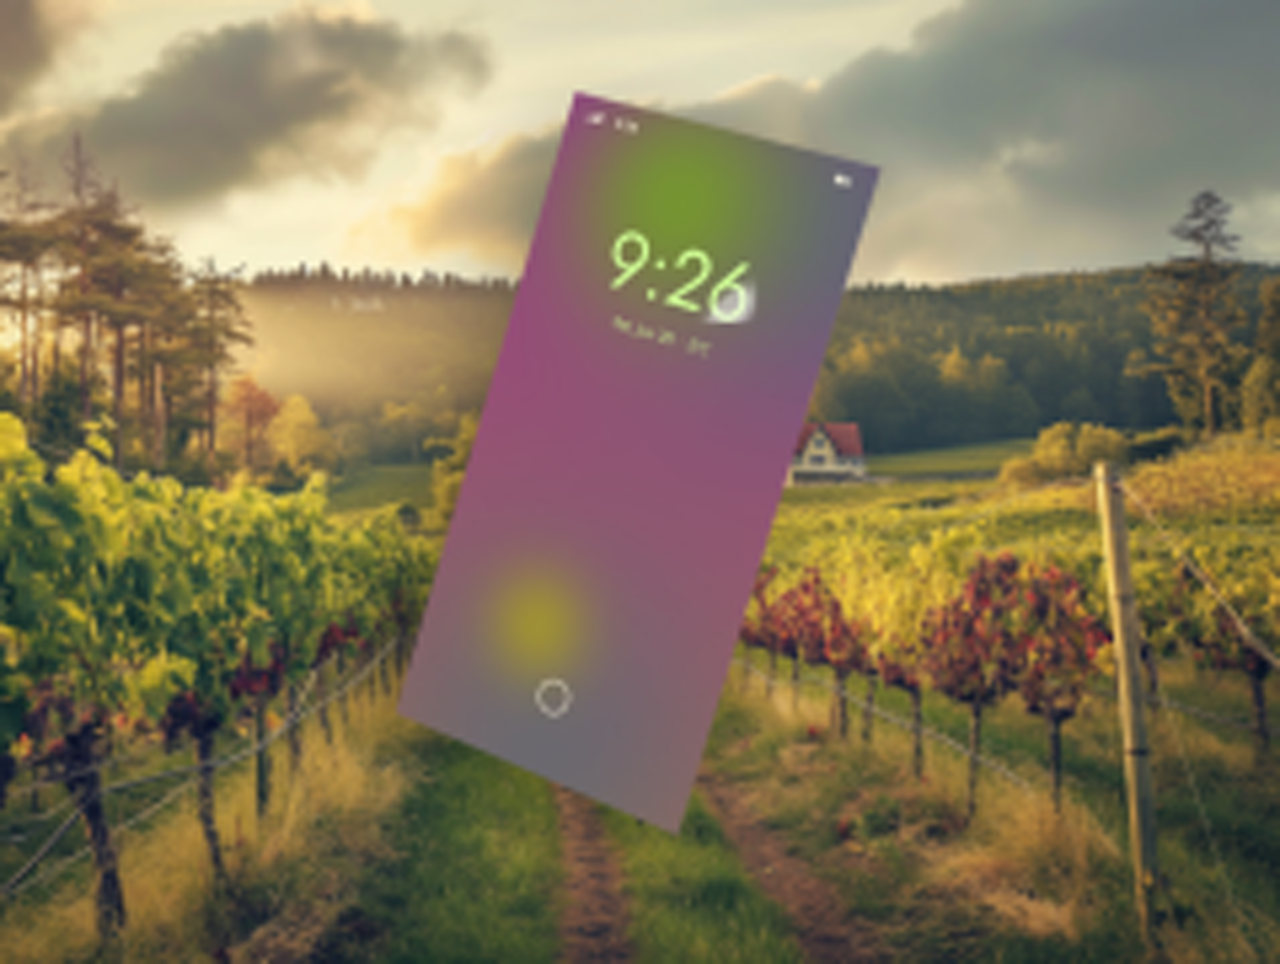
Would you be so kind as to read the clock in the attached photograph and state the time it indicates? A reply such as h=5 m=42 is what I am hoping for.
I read h=9 m=26
